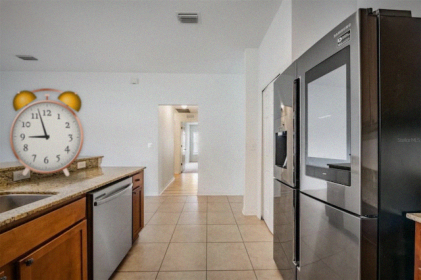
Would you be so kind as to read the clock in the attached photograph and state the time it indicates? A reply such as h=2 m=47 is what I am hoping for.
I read h=8 m=57
